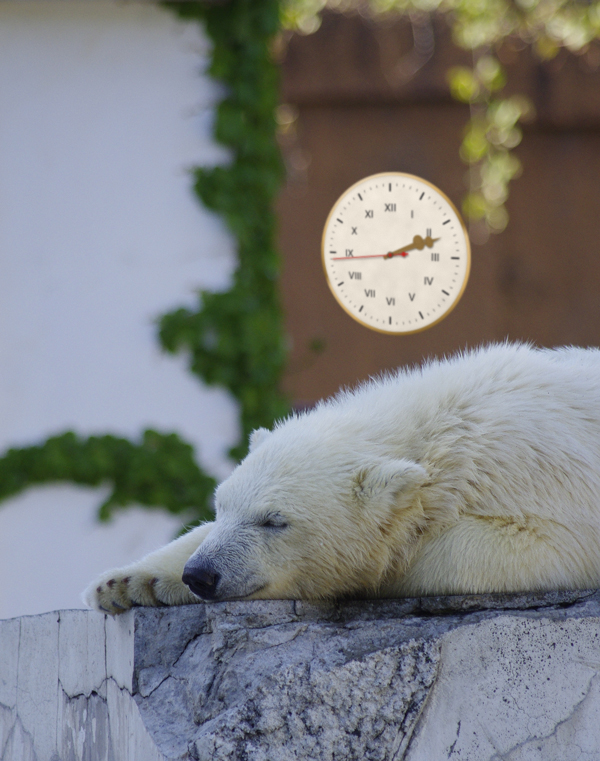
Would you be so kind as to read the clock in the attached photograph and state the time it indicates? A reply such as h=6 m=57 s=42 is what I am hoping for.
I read h=2 m=11 s=44
